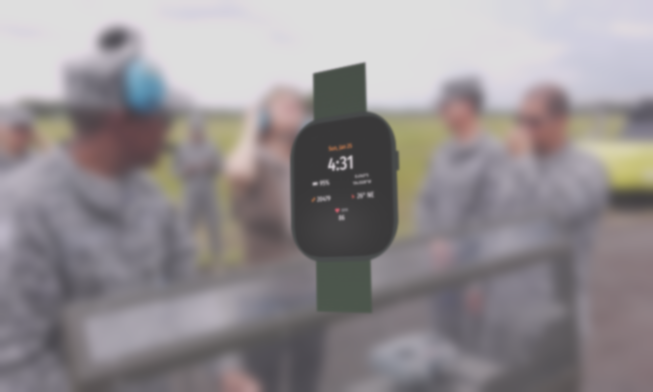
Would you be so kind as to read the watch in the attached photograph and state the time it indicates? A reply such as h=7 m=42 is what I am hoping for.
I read h=4 m=31
